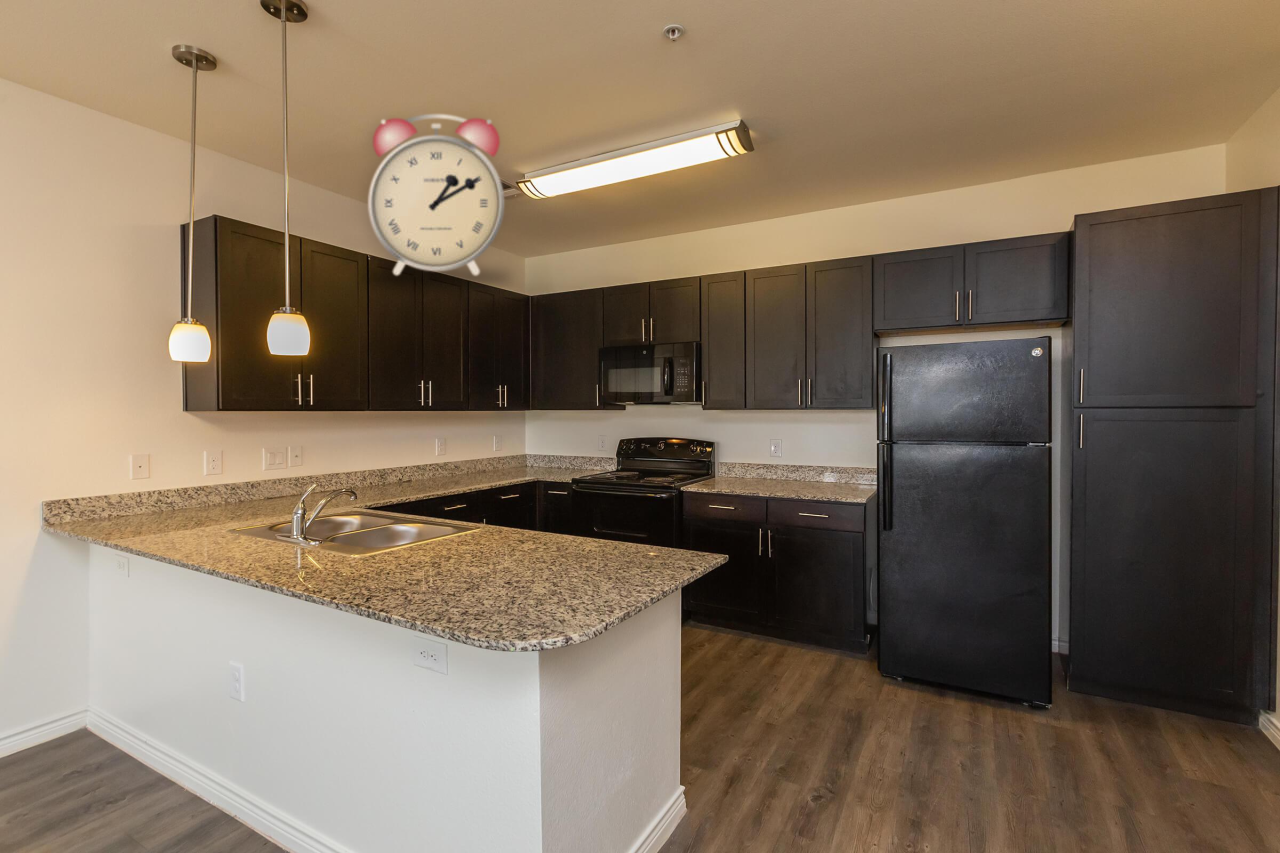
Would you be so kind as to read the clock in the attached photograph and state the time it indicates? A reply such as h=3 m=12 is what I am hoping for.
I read h=1 m=10
